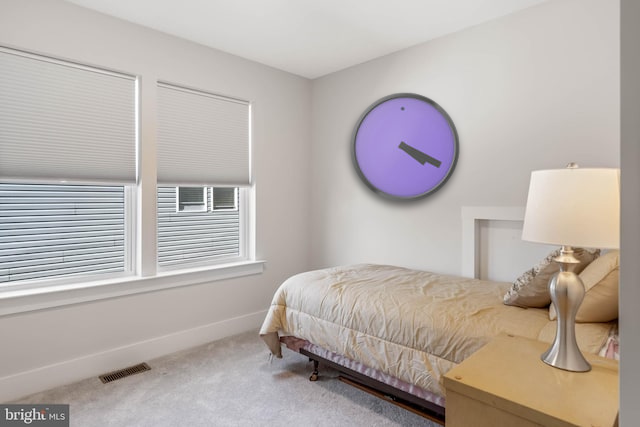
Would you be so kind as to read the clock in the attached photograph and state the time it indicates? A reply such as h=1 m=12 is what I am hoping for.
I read h=4 m=20
